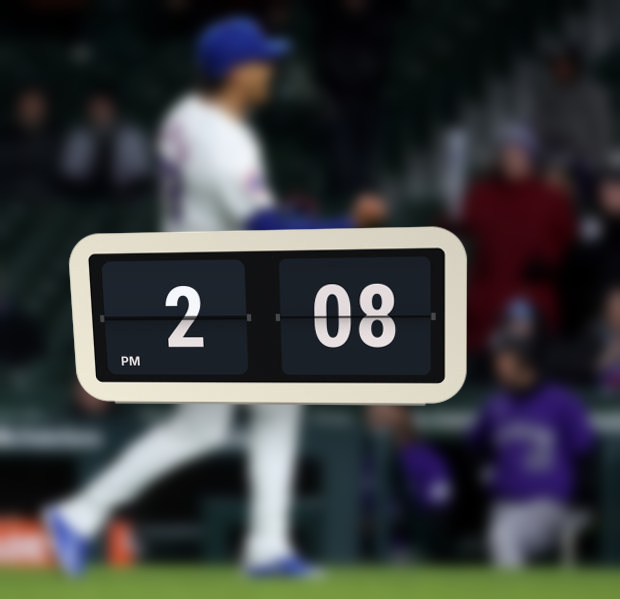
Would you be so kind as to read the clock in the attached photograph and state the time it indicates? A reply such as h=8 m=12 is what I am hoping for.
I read h=2 m=8
